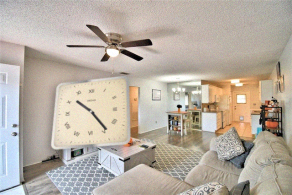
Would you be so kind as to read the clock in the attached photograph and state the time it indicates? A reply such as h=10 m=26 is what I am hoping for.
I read h=10 m=24
